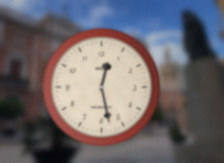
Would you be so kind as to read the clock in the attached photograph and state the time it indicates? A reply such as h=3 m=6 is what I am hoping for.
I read h=12 m=28
